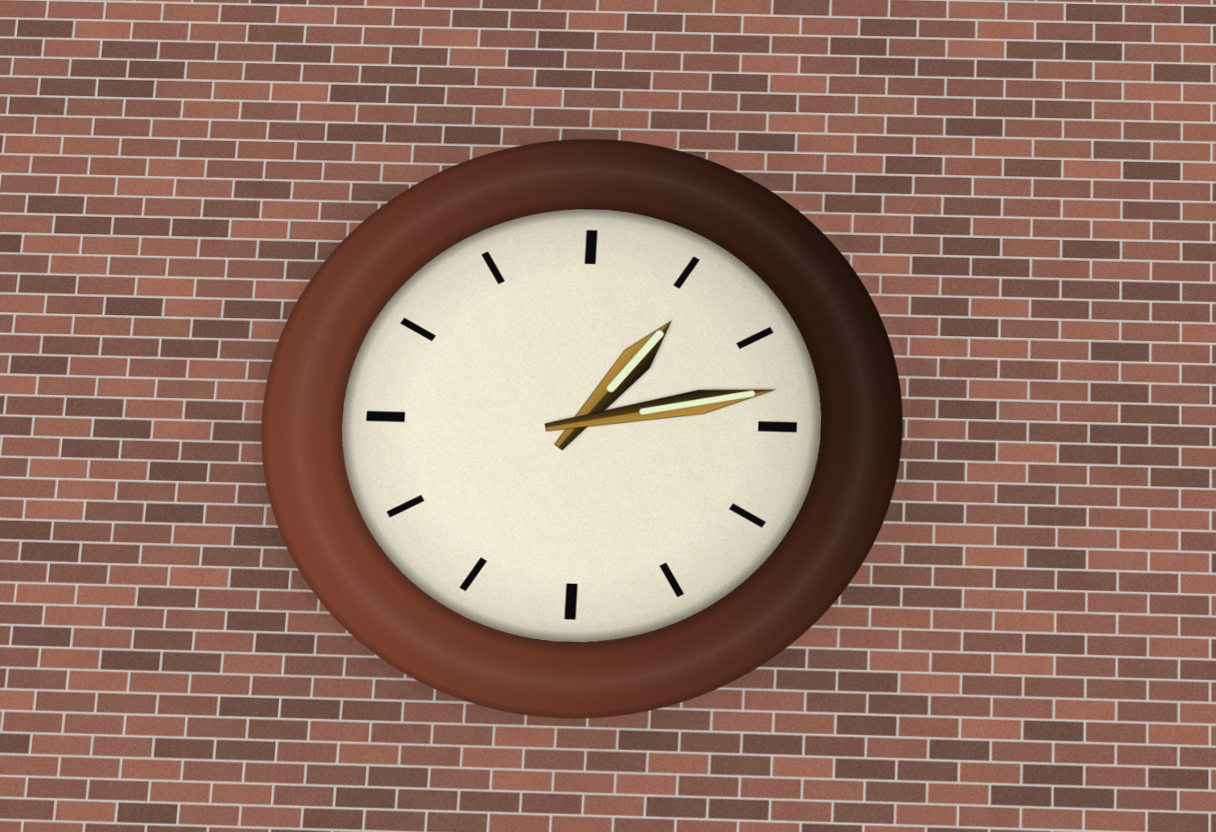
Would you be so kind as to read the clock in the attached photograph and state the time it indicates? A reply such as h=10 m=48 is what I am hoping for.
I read h=1 m=13
